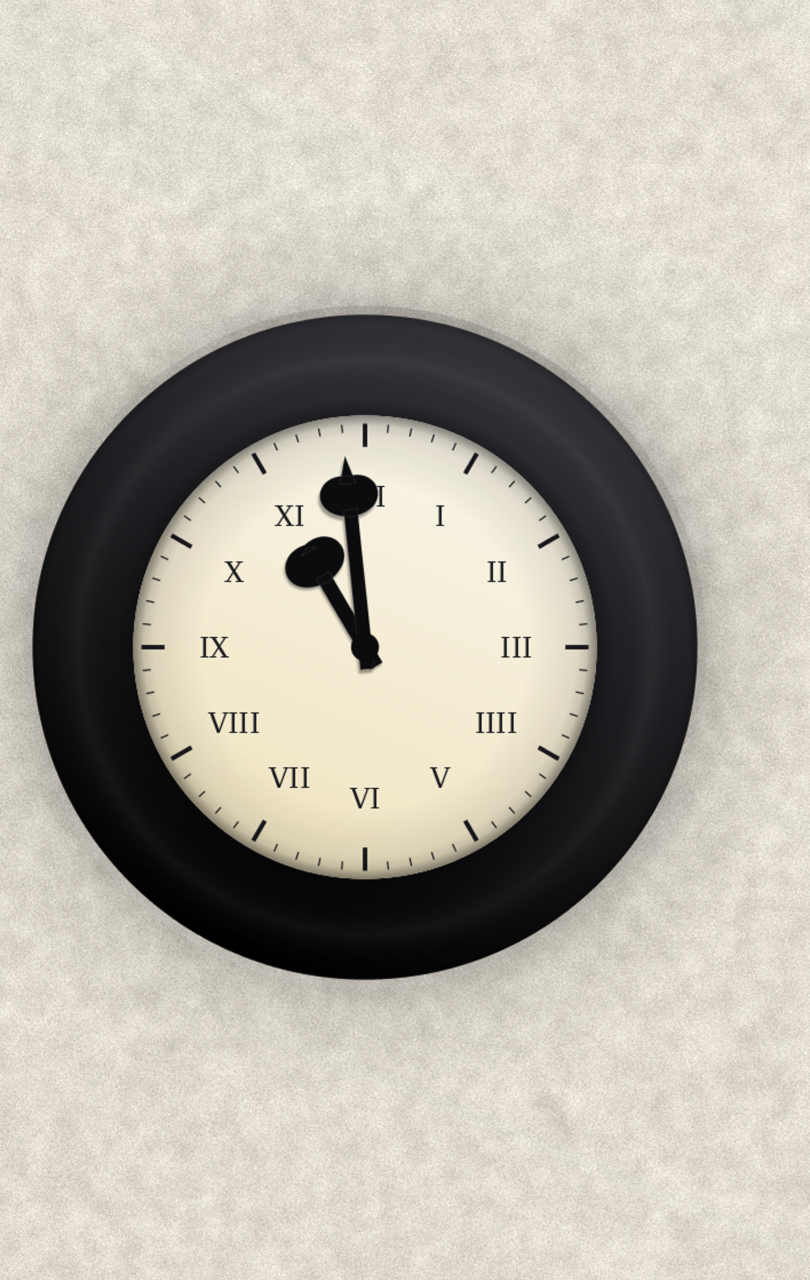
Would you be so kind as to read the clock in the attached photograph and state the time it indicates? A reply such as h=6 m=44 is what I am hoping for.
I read h=10 m=59
